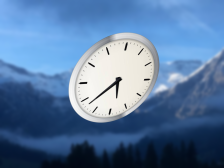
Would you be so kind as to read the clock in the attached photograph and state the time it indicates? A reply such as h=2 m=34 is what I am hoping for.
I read h=5 m=38
